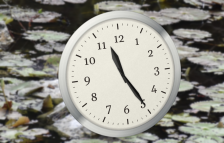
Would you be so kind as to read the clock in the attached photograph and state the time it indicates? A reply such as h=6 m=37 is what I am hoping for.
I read h=11 m=25
